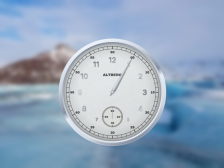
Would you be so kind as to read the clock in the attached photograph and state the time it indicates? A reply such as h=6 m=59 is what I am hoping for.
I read h=1 m=5
